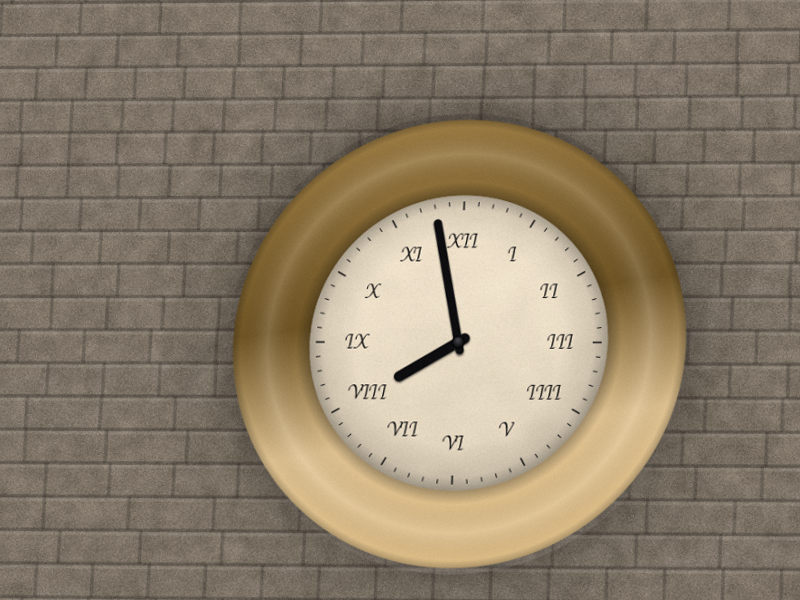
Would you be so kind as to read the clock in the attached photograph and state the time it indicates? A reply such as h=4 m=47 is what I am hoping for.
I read h=7 m=58
